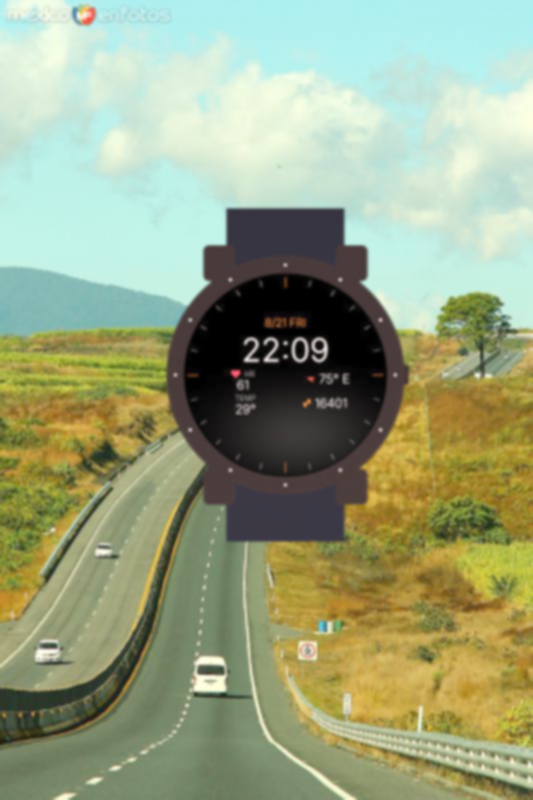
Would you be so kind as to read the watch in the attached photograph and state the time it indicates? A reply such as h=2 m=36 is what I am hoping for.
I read h=22 m=9
